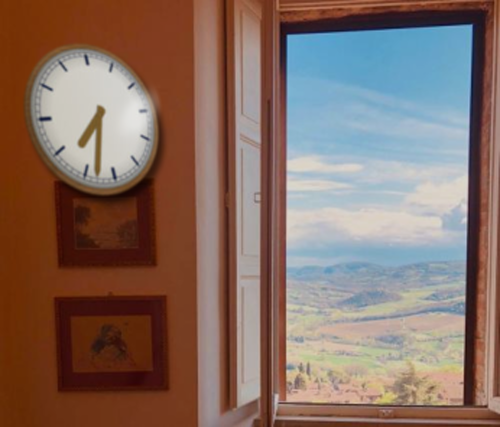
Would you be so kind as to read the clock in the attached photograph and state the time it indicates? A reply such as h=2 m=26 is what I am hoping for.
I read h=7 m=33
